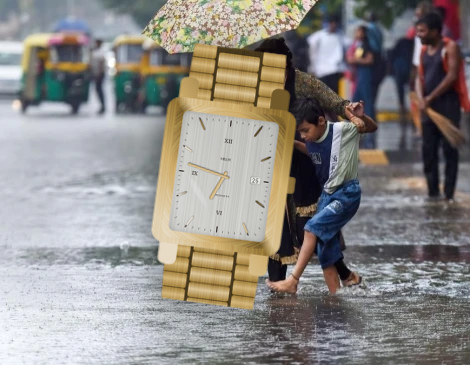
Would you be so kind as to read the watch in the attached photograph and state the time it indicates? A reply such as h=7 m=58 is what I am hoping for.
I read h=6 m=47
